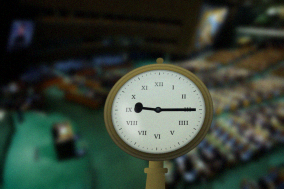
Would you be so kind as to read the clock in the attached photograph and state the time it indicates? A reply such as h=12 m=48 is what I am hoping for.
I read h=9 m=15
